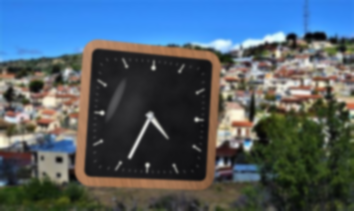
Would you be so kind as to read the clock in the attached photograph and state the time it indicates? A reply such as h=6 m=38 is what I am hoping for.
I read h=4 m=34
